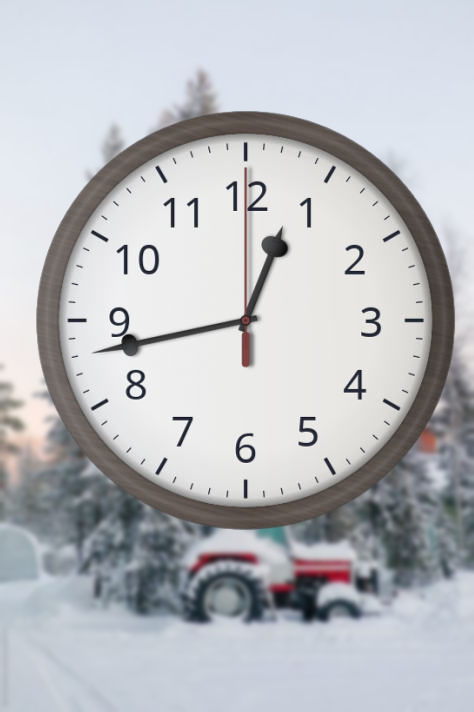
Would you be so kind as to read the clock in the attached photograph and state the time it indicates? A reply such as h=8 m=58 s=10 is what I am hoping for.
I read h=12 m=43 s=0
